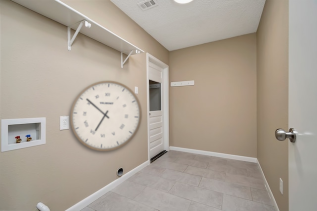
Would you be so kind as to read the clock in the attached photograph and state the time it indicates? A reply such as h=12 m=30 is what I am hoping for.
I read h=6 m=51
